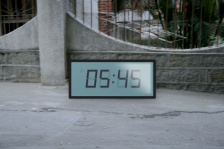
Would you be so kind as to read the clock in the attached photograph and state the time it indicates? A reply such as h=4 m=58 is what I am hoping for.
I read h=5 m=45
